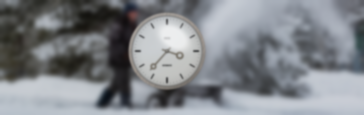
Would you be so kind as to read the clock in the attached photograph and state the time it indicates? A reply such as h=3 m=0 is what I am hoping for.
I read h=3 m=37
